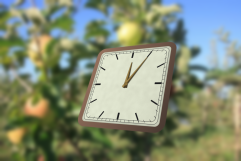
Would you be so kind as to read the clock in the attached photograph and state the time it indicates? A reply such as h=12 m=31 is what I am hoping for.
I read h=12 m=5
